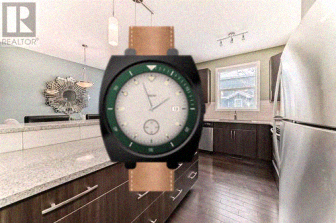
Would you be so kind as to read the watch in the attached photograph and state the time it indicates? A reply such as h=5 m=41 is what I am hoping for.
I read h=1 m=57
